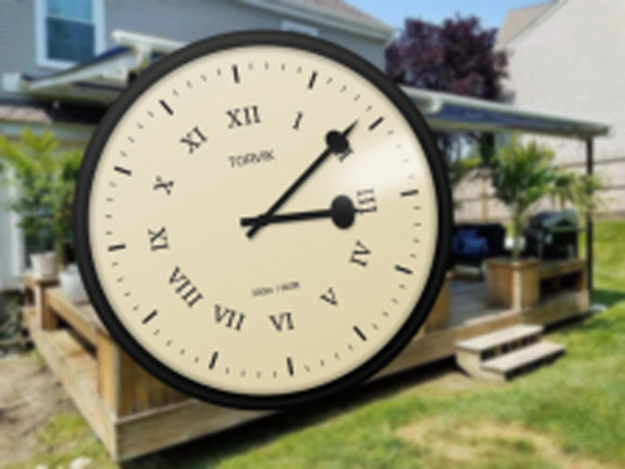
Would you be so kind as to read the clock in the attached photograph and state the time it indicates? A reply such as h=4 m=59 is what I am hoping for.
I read h=3 m=9
